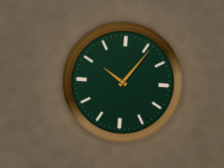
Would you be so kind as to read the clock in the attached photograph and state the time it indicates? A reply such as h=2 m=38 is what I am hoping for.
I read h=10 m=6
